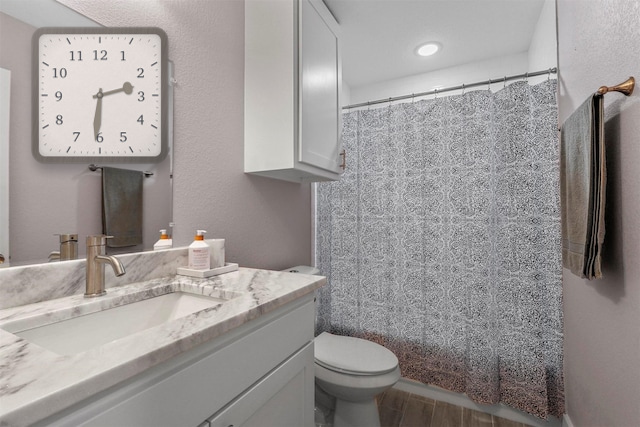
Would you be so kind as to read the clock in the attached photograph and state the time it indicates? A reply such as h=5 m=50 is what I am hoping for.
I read h=2 m=31
